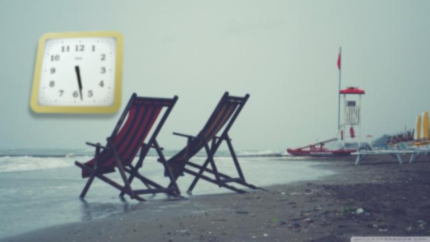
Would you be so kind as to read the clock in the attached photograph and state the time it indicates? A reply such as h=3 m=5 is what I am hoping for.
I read h=5 m=28
